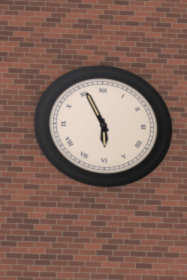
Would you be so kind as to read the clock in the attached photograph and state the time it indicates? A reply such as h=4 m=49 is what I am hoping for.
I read h=5 m=56
